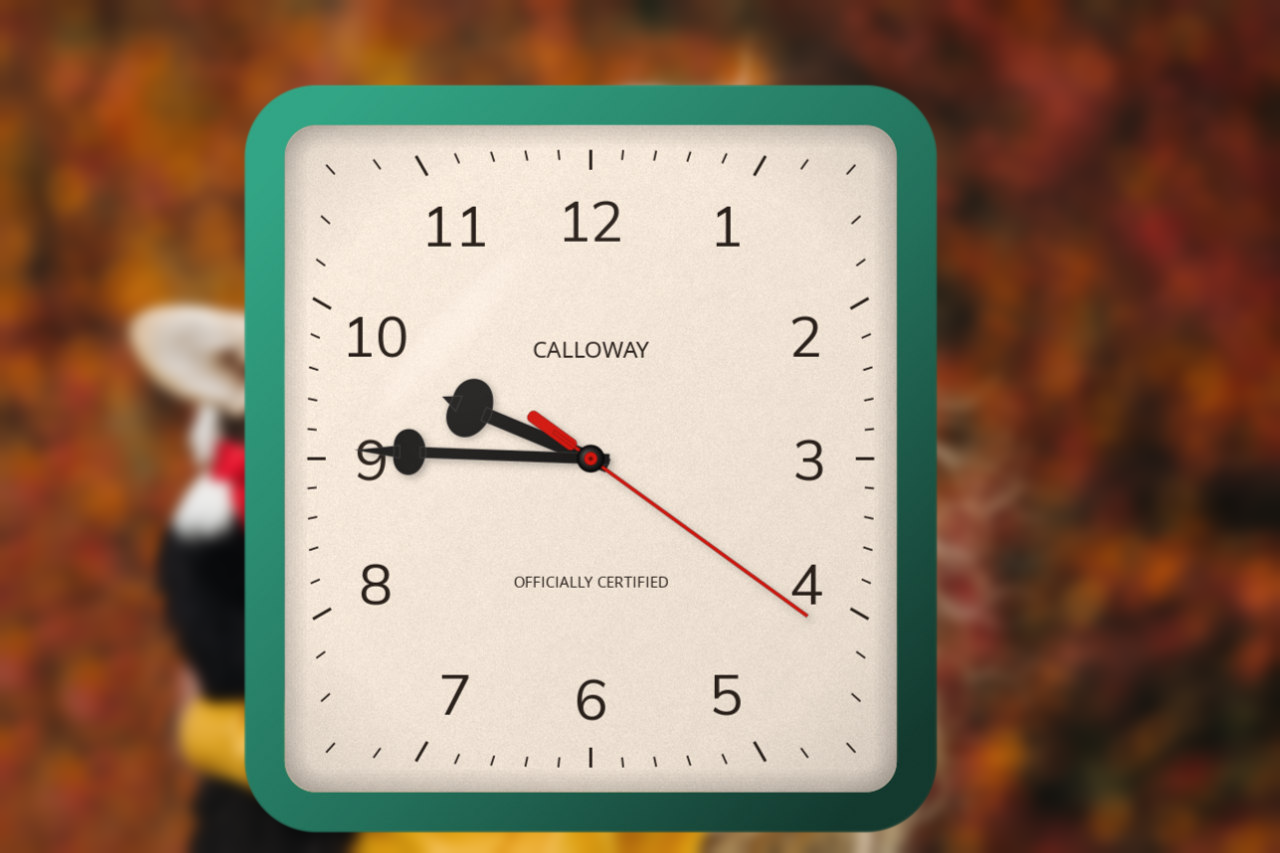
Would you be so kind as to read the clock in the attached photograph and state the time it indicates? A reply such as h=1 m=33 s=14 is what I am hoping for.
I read h=9 m=45 s=21
